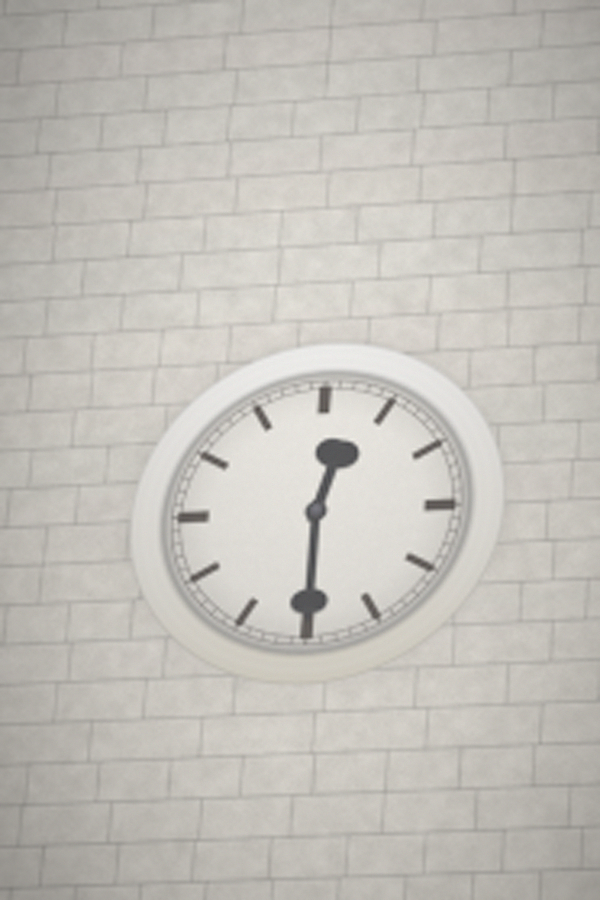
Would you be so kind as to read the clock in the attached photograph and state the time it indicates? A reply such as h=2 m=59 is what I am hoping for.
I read h=12 m=30
